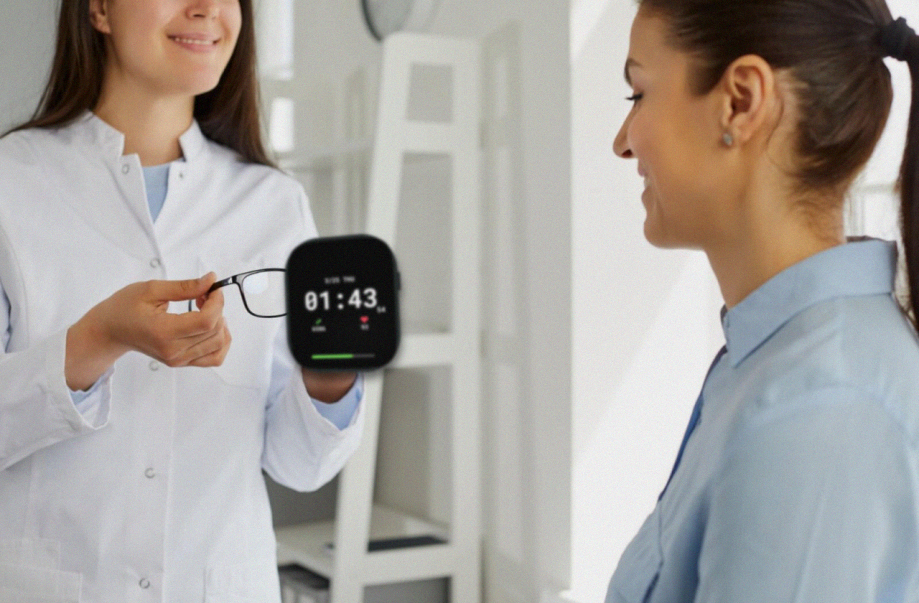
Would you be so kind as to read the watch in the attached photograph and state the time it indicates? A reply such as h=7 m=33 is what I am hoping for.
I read h=1 m=43
